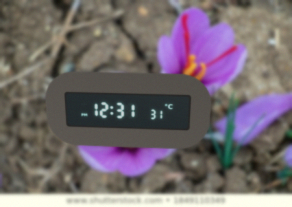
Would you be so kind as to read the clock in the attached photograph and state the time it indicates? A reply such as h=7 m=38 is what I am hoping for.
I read h=12 m=31
